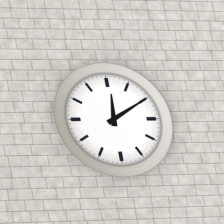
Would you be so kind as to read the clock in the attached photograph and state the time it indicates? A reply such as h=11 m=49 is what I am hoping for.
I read h=12 m=10
